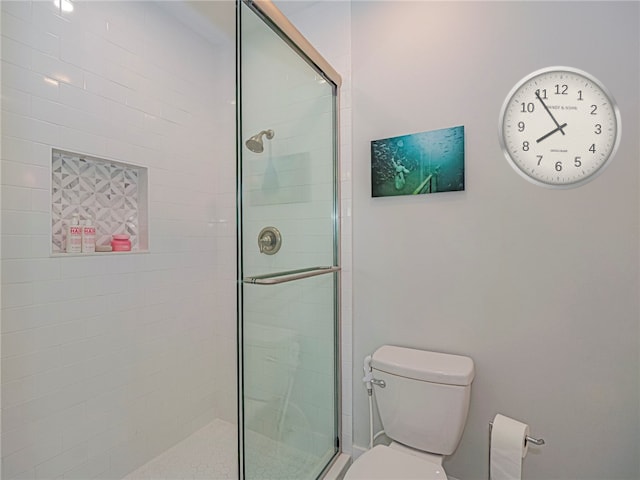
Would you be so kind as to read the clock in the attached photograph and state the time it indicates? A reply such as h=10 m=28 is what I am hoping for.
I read h=7 m=54
